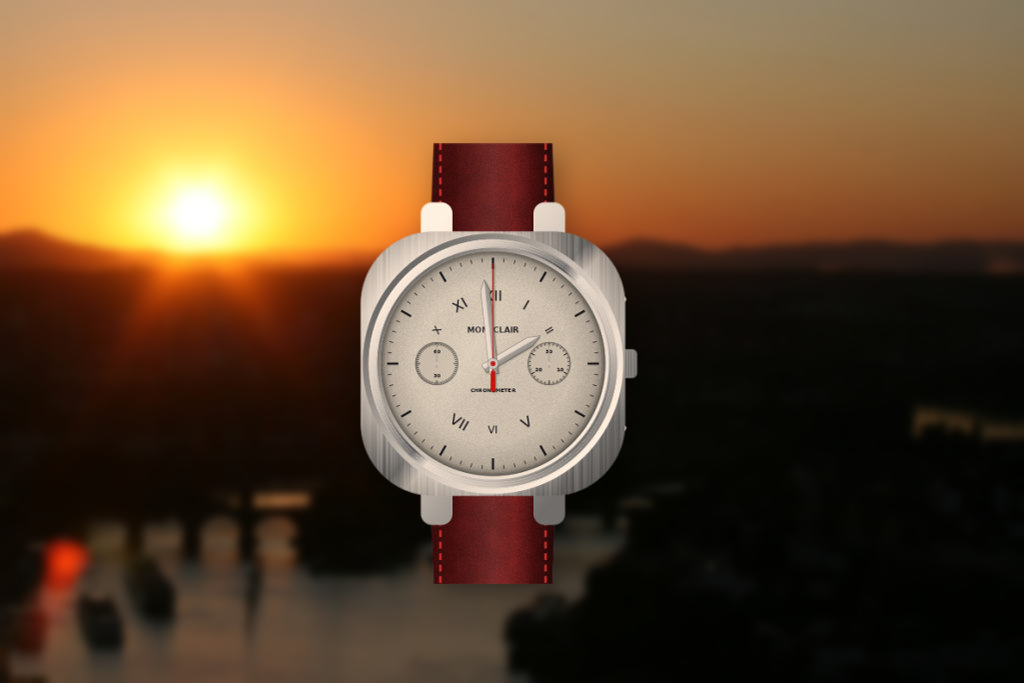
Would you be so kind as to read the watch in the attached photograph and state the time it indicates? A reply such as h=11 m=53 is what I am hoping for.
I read h=1 m=59
